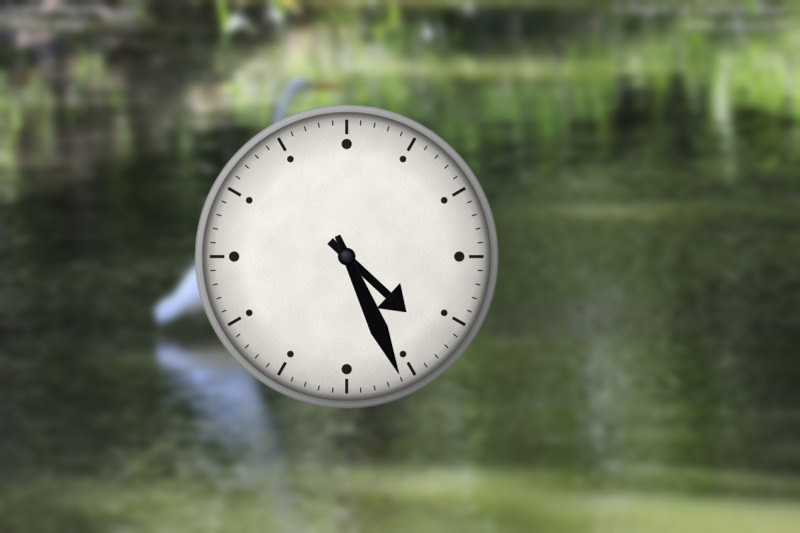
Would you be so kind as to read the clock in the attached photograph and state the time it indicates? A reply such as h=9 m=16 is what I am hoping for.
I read h=4 m=26
